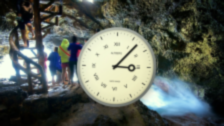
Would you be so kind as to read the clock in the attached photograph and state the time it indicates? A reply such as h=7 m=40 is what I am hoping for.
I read h=3 m=7
